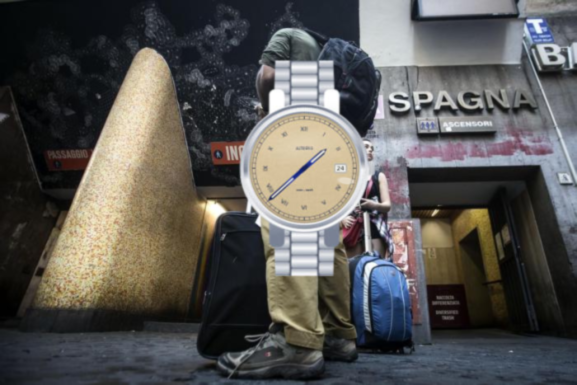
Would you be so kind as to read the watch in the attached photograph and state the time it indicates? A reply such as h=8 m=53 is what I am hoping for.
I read h=1 m=38
